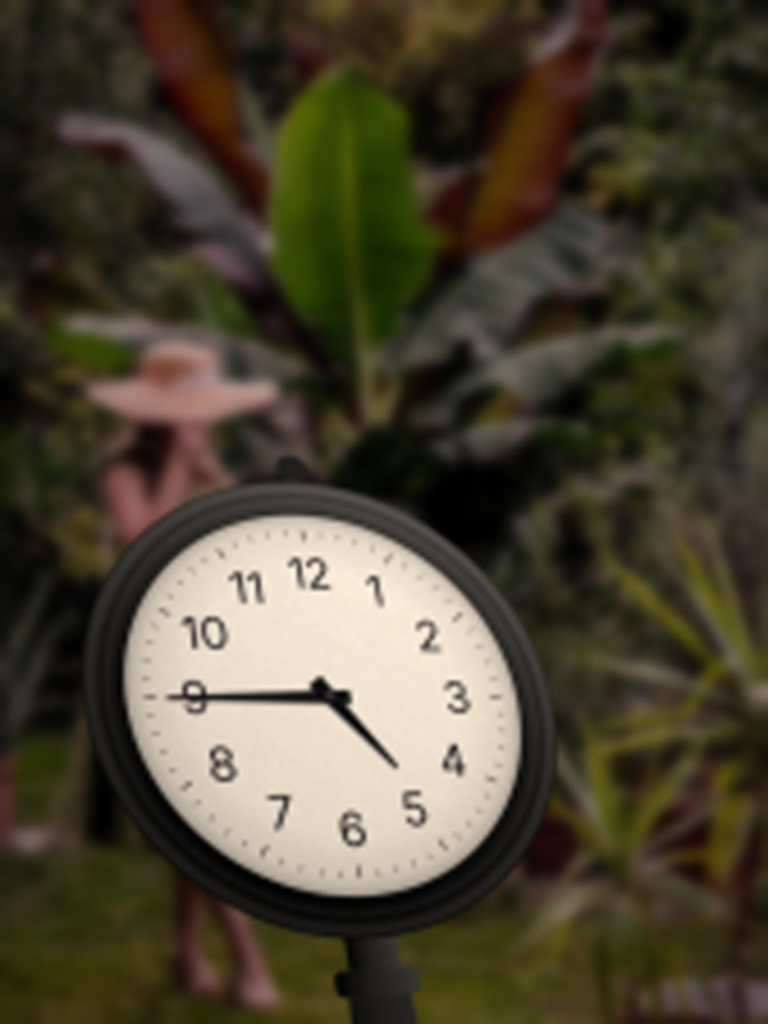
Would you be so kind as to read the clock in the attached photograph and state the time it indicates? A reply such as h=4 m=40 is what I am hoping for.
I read h=4 m=45
